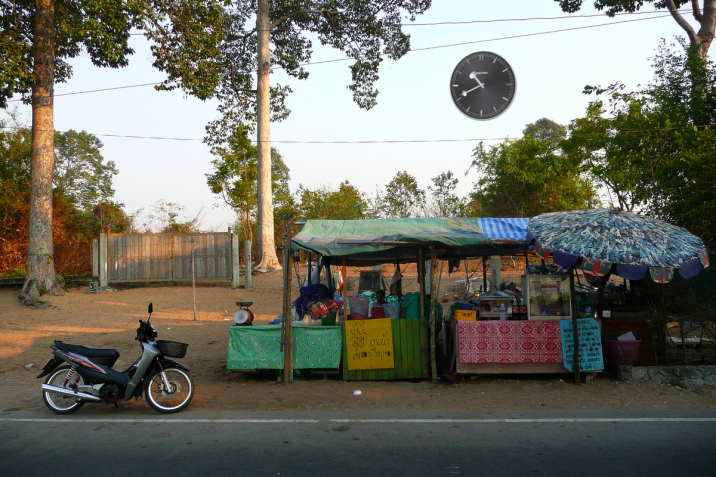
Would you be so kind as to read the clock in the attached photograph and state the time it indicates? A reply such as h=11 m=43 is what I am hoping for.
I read h=10 m=41
